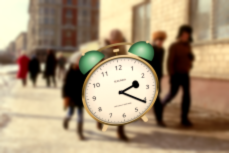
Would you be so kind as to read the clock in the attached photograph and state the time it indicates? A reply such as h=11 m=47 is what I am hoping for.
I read h=2 m=21
